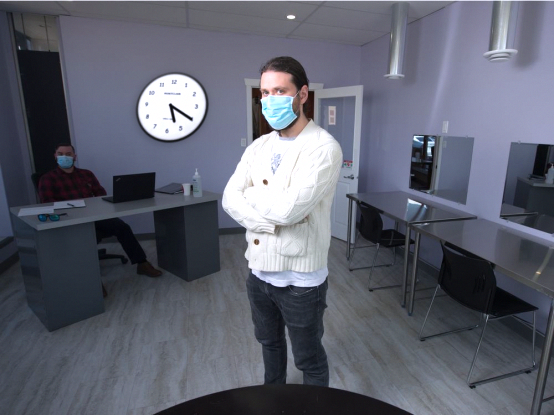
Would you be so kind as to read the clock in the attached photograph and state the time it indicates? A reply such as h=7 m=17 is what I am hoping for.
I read h=5 m=20
